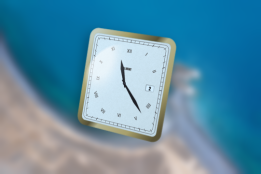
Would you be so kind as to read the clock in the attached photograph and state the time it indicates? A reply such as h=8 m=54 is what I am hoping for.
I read h=11 m=23
